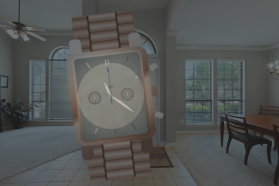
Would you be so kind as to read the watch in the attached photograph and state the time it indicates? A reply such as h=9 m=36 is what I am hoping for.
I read h=11 m=22
